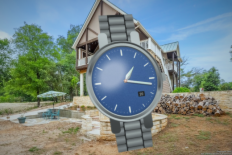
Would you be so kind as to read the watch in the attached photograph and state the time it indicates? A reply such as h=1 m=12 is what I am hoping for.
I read h=1 m=17
